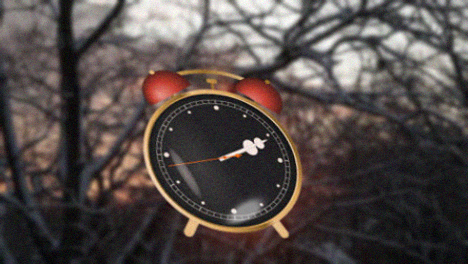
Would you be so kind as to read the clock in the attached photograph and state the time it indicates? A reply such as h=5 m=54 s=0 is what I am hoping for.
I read h=2 m=10 s=43
